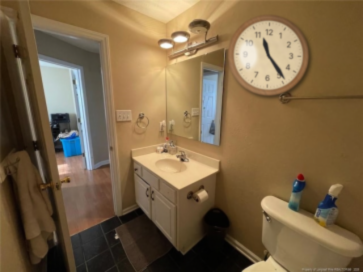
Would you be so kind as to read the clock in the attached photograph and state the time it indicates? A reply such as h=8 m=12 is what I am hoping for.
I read h=11 m=24
